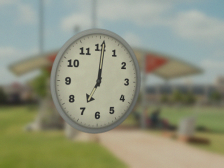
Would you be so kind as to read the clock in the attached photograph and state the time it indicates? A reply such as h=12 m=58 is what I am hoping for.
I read h=7 m=1
